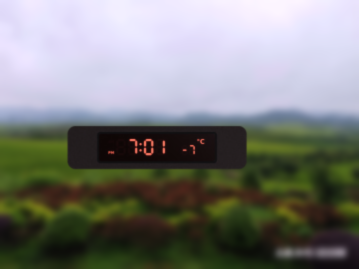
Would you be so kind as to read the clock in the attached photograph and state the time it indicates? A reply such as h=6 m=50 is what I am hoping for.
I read h=7 m=1
